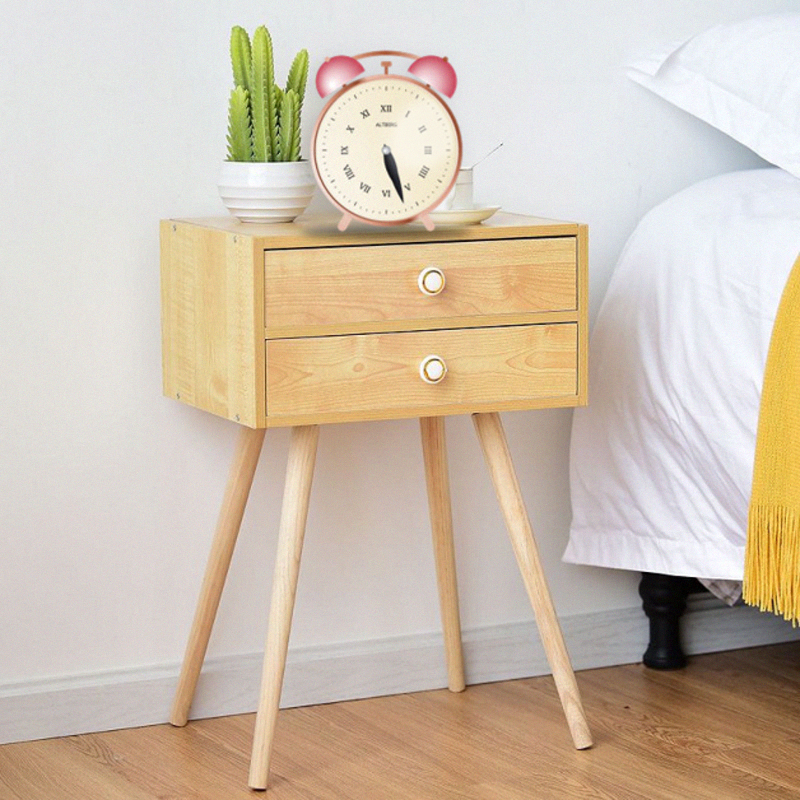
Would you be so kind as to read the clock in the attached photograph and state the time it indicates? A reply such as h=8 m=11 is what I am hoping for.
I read h=5 m=27
